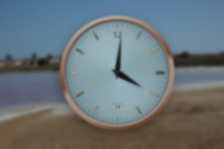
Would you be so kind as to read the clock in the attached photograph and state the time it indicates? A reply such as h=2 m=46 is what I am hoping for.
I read h=4 m=1
